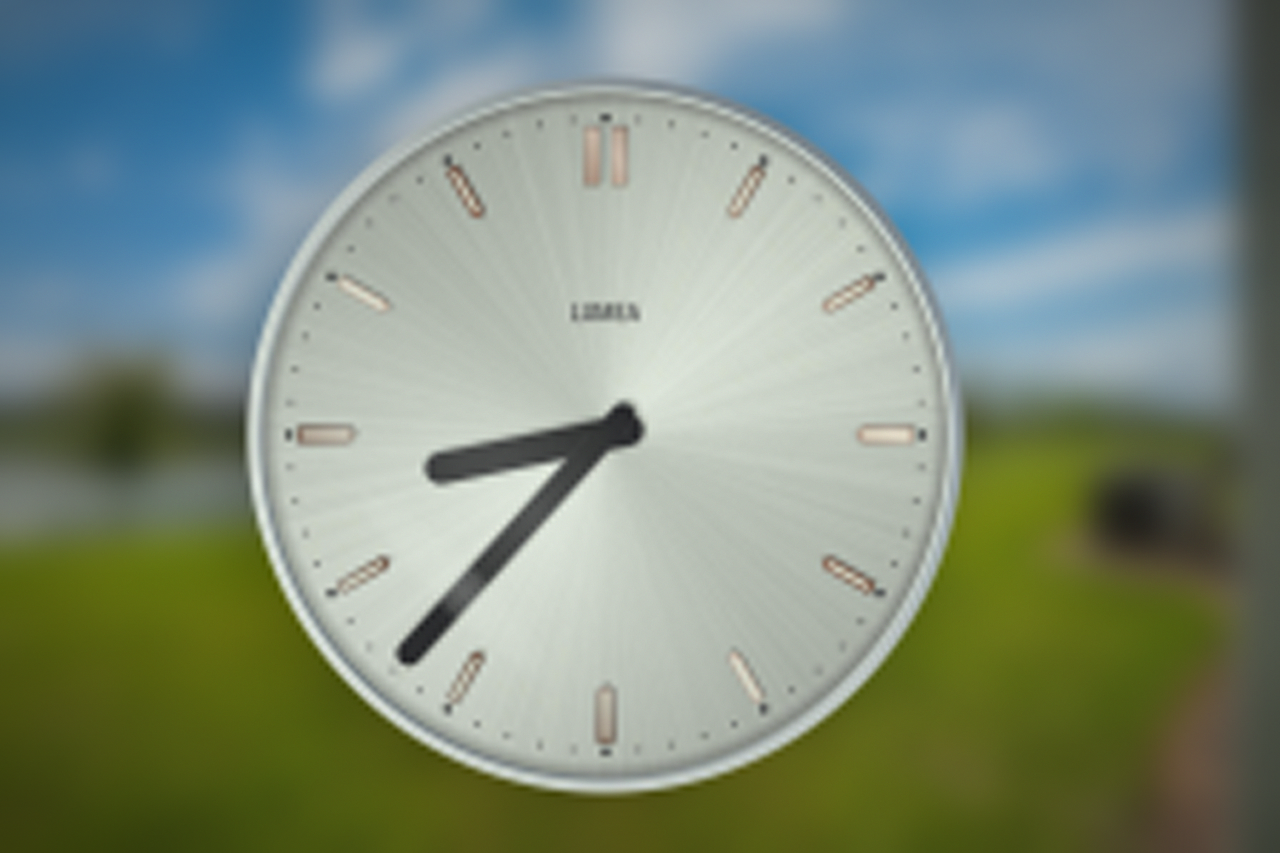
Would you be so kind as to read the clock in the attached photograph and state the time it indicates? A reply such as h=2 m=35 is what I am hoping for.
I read h=8 m=37
